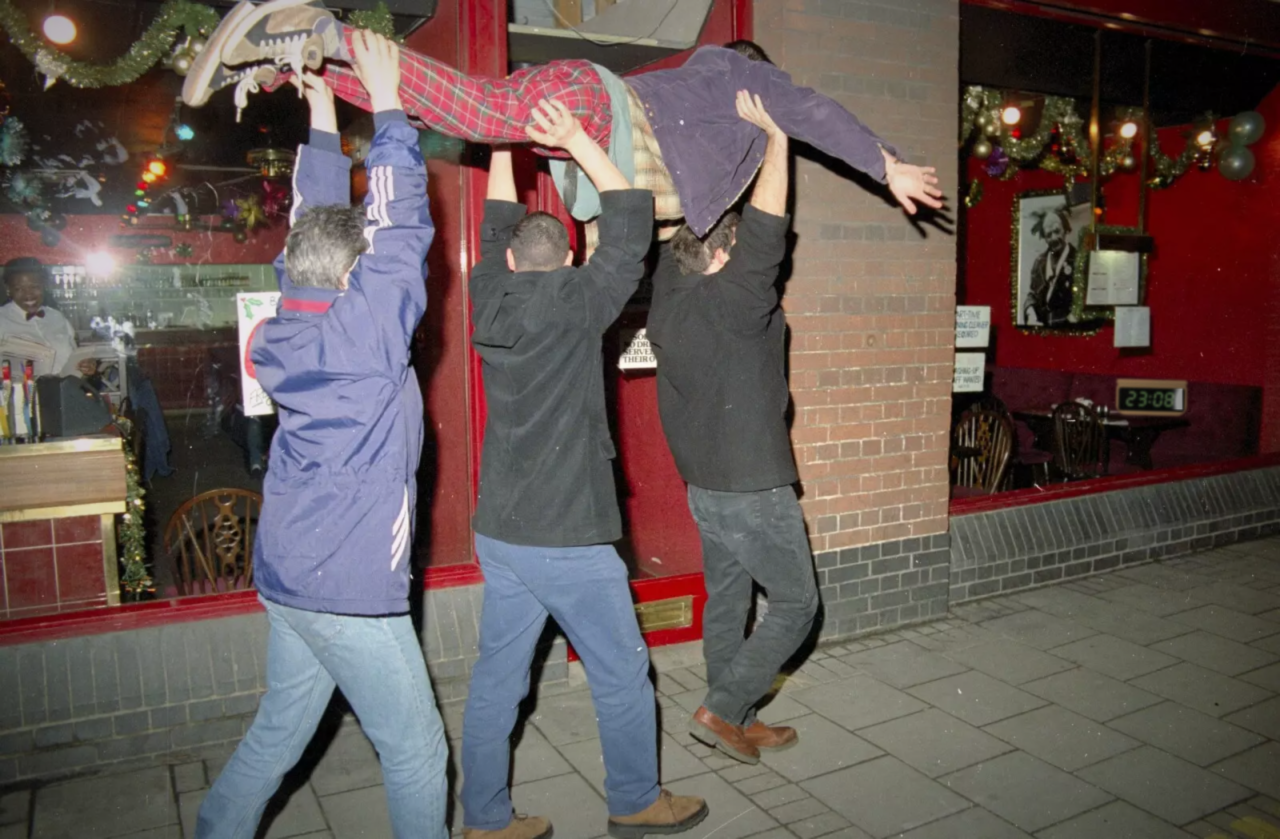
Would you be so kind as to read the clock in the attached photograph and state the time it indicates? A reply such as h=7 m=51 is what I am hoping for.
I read h=23 m=8
